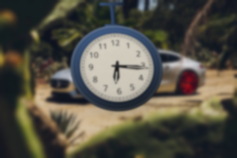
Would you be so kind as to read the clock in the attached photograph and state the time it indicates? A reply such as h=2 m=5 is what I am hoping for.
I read h=6 m=16
